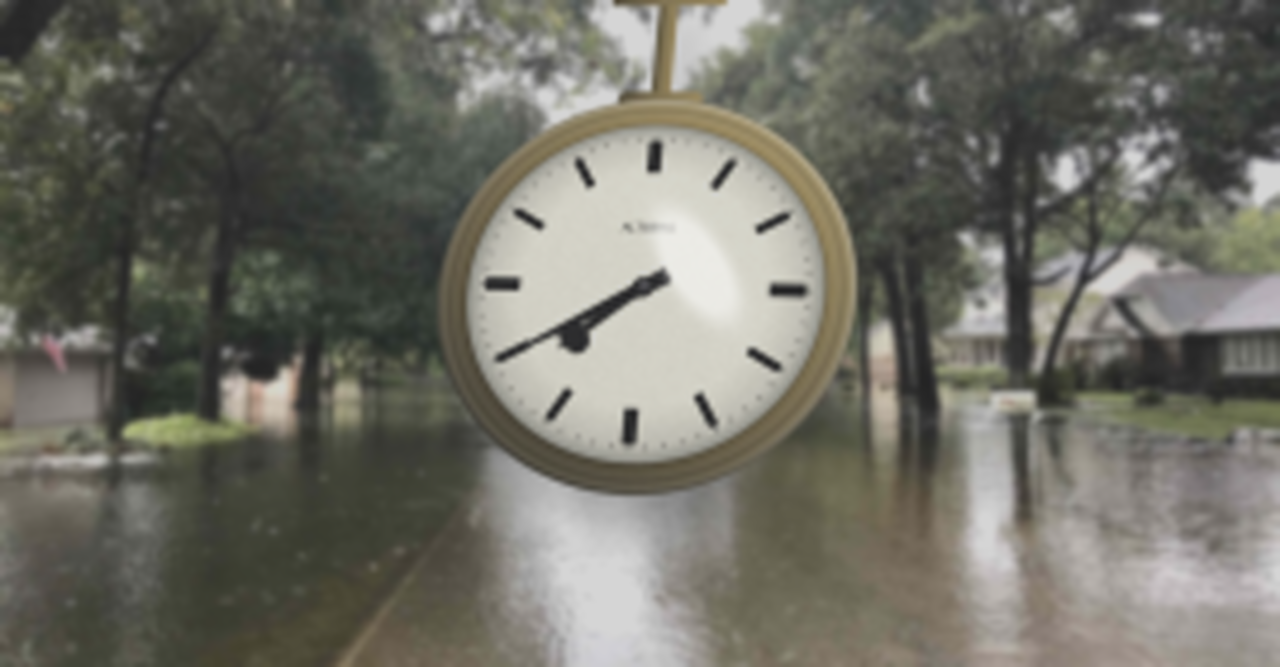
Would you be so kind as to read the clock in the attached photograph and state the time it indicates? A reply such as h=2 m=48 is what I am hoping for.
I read h=7 m=40
